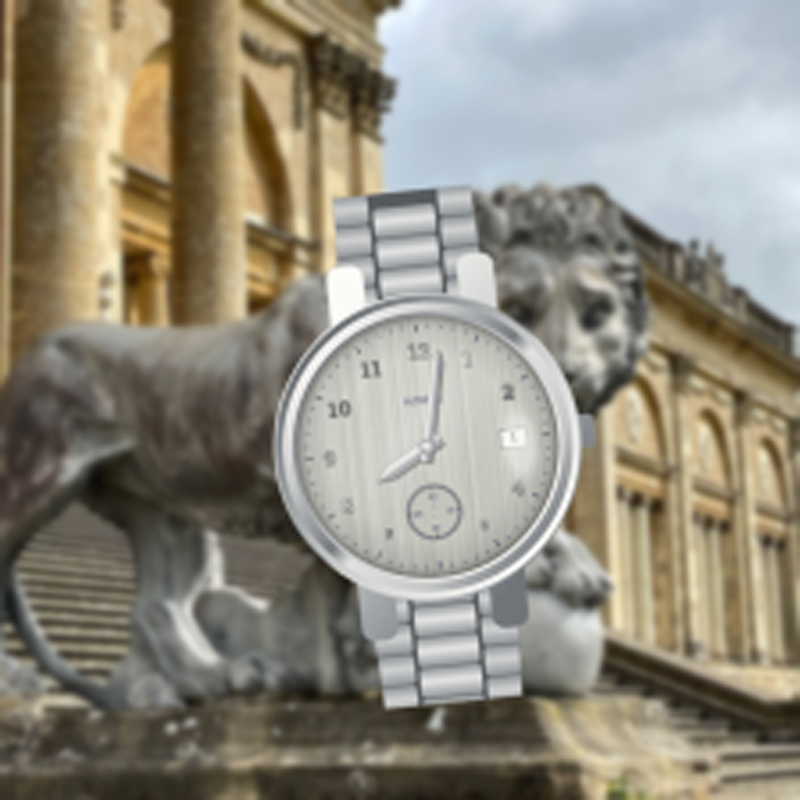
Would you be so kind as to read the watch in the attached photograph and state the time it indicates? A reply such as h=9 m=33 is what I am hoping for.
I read h=8 m=2
